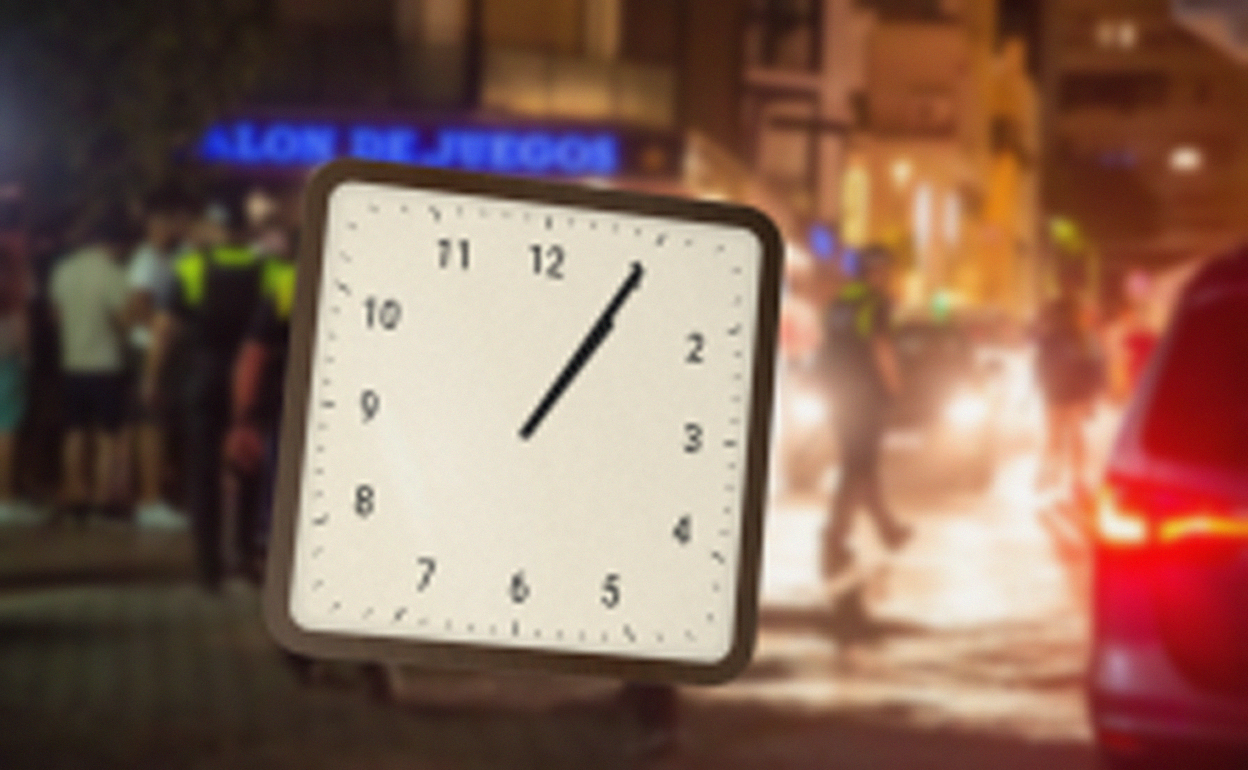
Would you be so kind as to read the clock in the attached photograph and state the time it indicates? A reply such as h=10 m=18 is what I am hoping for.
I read h=1 m=5
